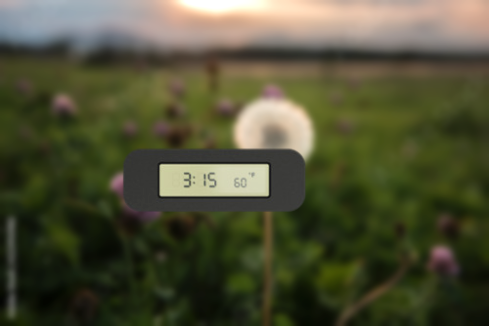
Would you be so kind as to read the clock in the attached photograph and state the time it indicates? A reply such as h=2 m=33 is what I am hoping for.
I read h=3 m=15
